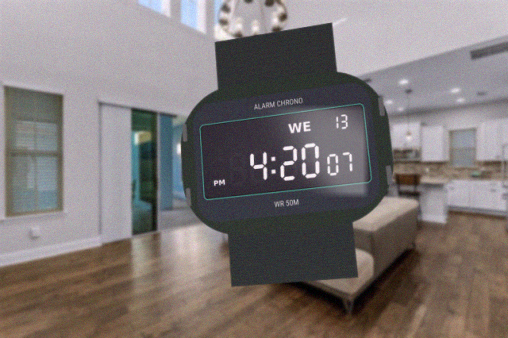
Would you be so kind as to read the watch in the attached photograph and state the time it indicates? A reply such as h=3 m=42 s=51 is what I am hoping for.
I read h=4 m=20 s=7
